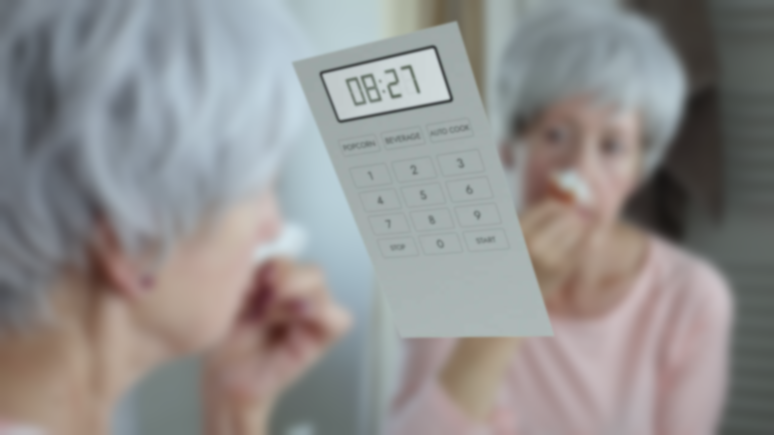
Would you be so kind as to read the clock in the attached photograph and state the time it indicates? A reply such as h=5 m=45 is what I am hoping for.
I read h=8 m=27
